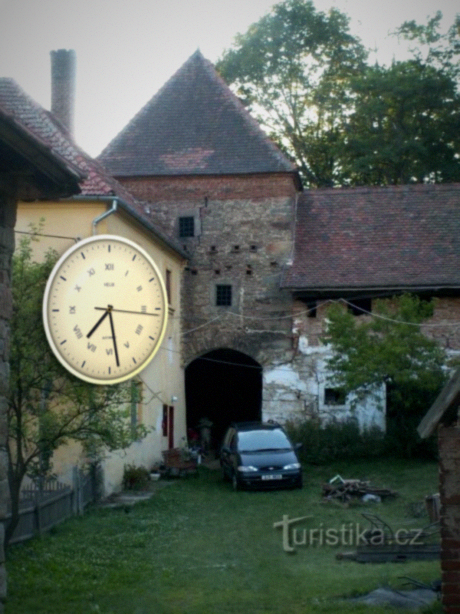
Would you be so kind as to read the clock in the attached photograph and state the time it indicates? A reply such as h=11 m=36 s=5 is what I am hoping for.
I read h=7 m=28 s=16
